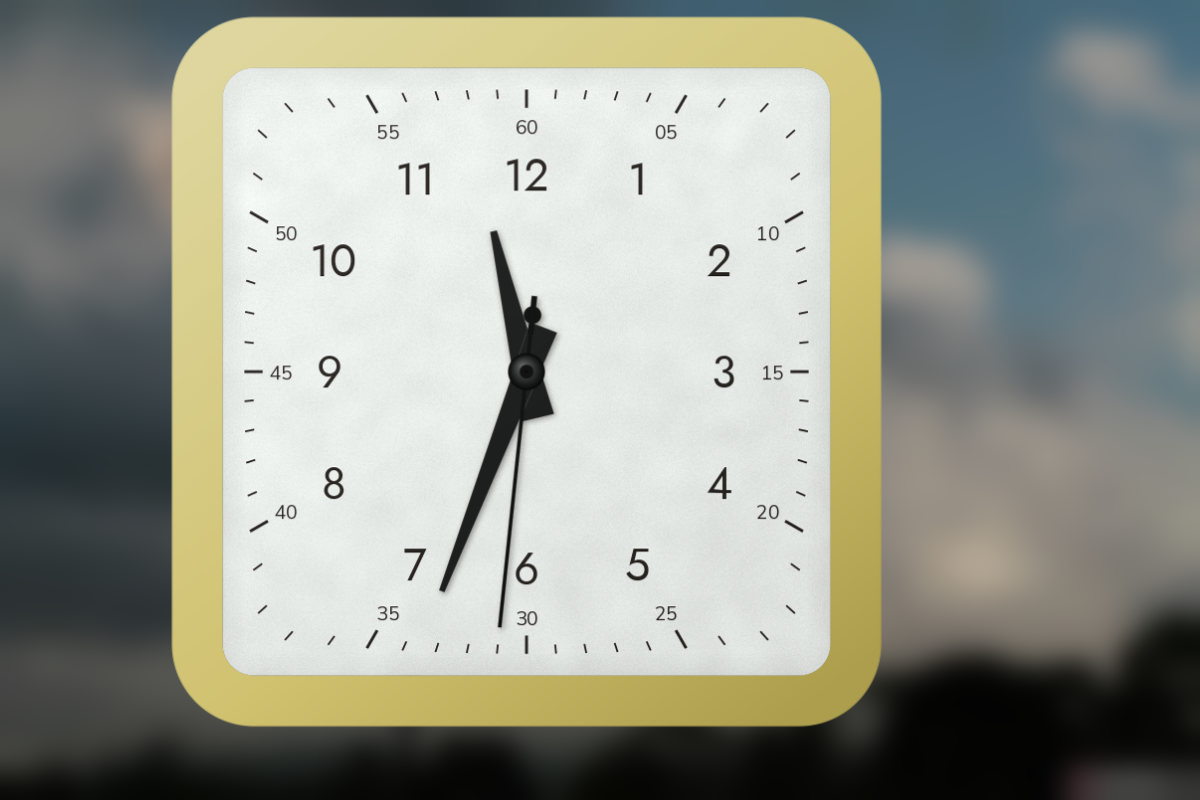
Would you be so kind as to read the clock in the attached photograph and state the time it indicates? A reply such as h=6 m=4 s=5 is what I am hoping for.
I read h=11 m=33 s=31
